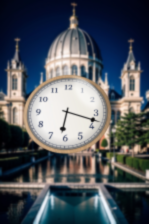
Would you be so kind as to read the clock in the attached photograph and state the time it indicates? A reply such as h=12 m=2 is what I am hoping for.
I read h=6 m=18
